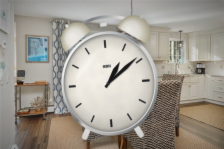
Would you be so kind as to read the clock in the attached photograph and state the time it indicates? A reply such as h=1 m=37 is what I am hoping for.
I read h=1 m=9
